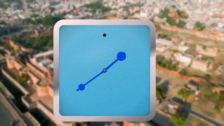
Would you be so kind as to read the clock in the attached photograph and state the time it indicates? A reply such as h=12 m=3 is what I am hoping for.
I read h=1 m=39
